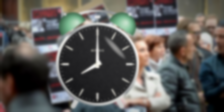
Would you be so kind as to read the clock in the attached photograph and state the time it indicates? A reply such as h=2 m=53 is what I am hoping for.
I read h=8 m=0
